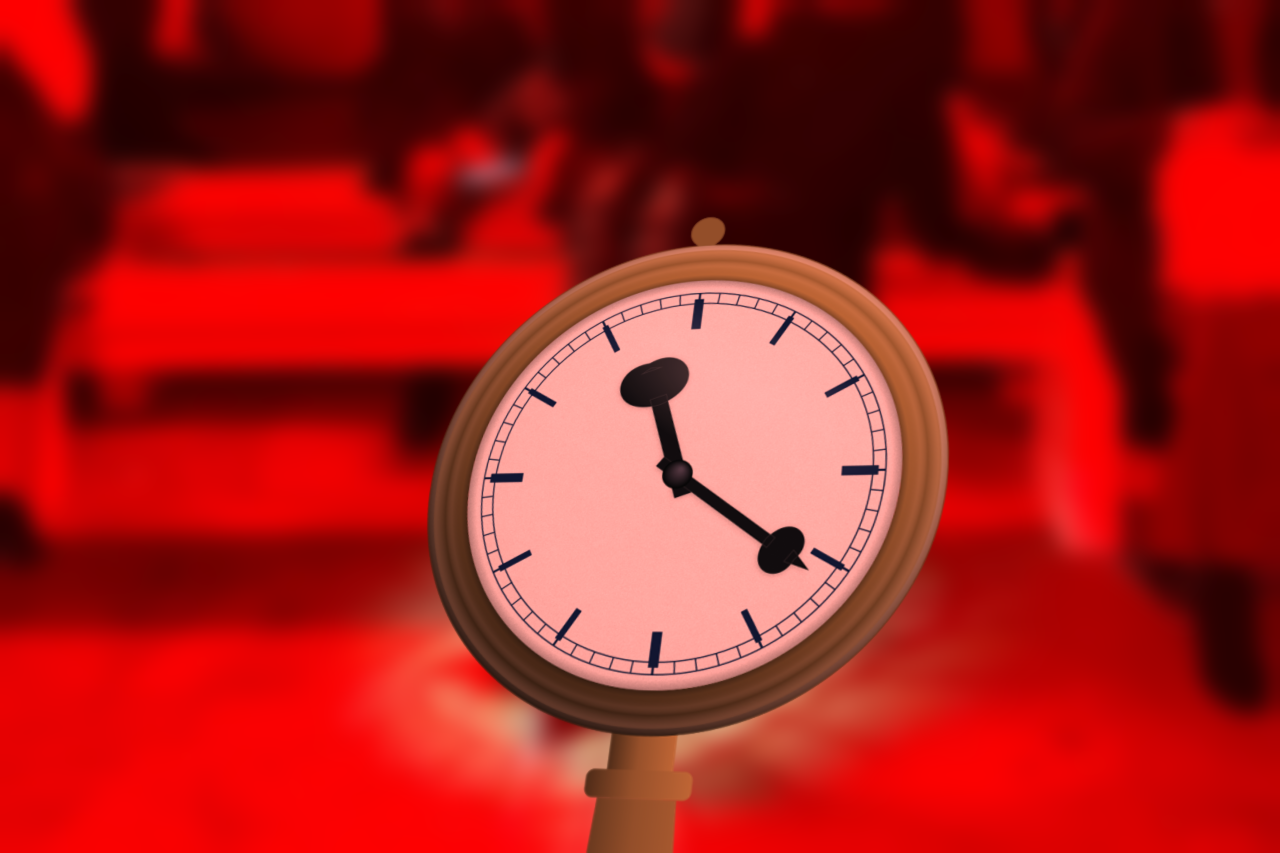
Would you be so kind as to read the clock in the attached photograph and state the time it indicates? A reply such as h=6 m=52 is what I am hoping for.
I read h=11 m=21
